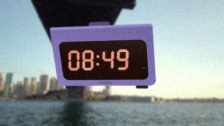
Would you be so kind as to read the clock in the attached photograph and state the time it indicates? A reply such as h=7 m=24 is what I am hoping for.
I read h=8 m=49
